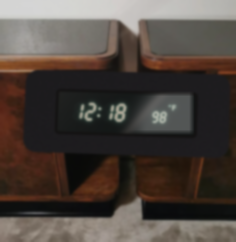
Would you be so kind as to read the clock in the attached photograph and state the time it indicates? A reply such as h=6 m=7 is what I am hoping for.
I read h=12 m=18
